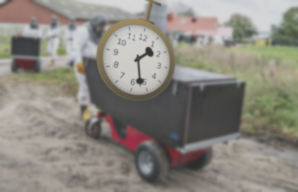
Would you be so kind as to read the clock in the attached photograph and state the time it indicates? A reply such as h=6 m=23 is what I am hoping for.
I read h=1 m=27
